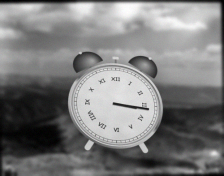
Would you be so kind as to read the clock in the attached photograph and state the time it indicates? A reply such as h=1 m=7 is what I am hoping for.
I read h=3 m=16
